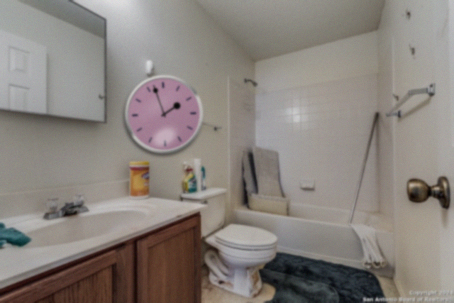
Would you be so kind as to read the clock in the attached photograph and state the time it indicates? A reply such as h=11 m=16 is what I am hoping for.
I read h=1 m=57
